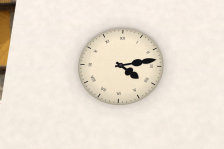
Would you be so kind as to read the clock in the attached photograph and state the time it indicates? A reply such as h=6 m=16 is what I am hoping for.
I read h=4 m=13
